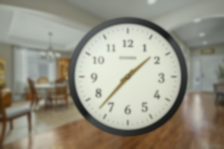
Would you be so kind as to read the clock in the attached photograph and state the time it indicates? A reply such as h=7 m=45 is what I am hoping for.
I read h=1 m=37
